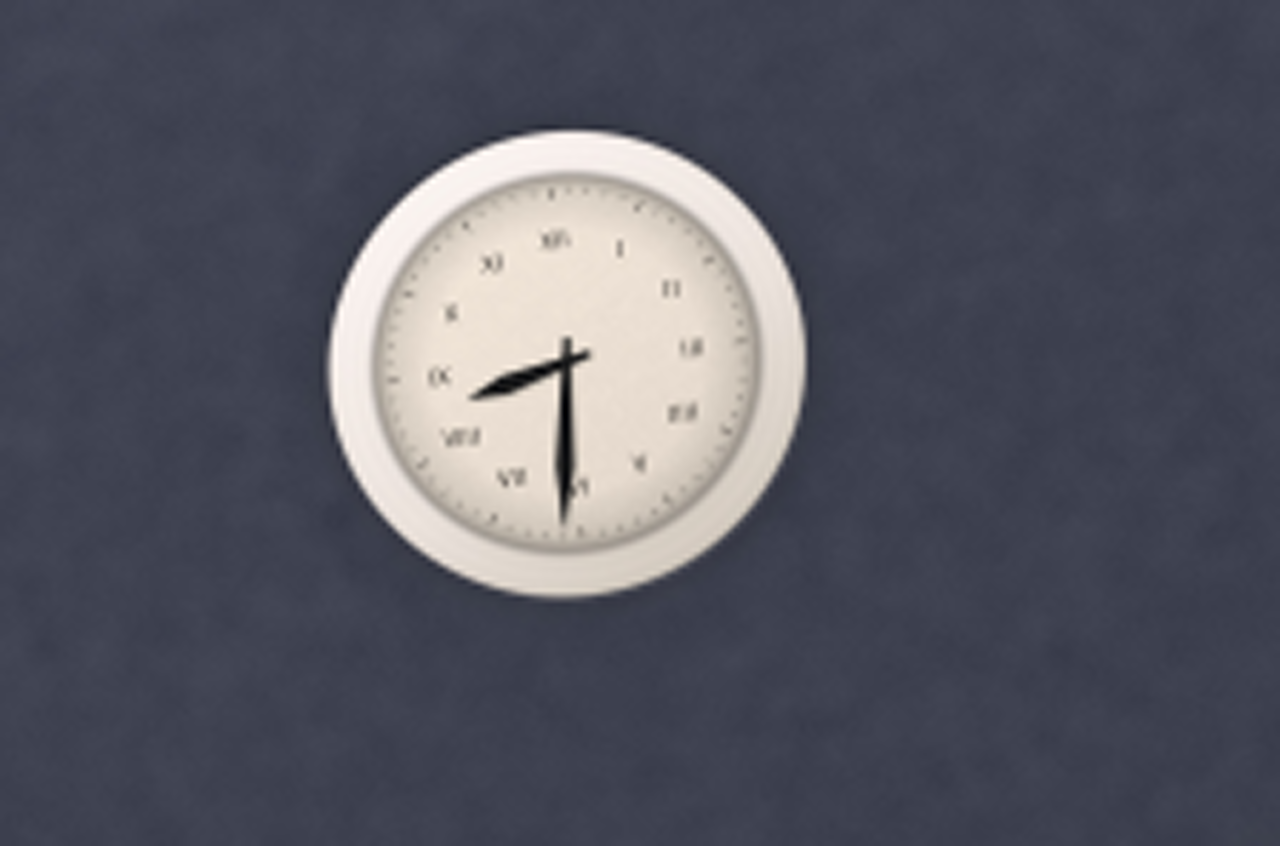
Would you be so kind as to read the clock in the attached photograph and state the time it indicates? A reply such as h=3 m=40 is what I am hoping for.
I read h=8 m=31
